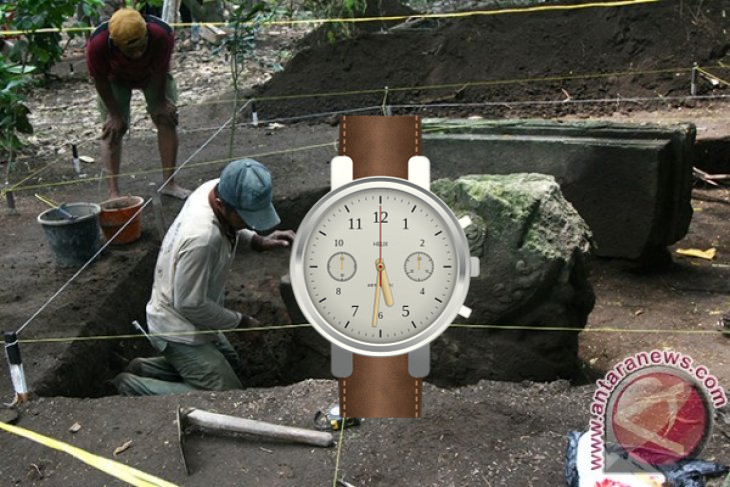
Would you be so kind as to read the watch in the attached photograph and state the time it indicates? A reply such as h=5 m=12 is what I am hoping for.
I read h=5 m=31
